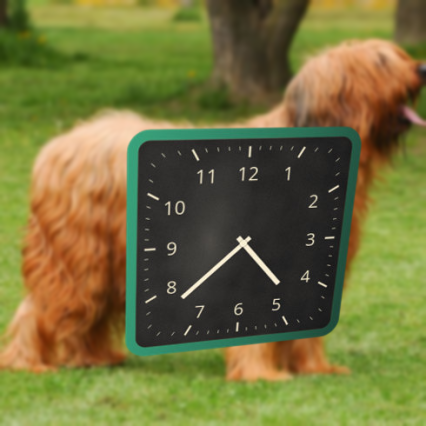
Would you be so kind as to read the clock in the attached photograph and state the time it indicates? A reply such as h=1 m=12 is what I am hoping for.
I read h=4 m=38
